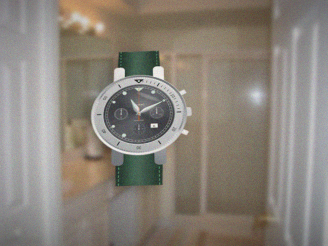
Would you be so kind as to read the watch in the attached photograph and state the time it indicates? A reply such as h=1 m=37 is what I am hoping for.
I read h=11 m=10
